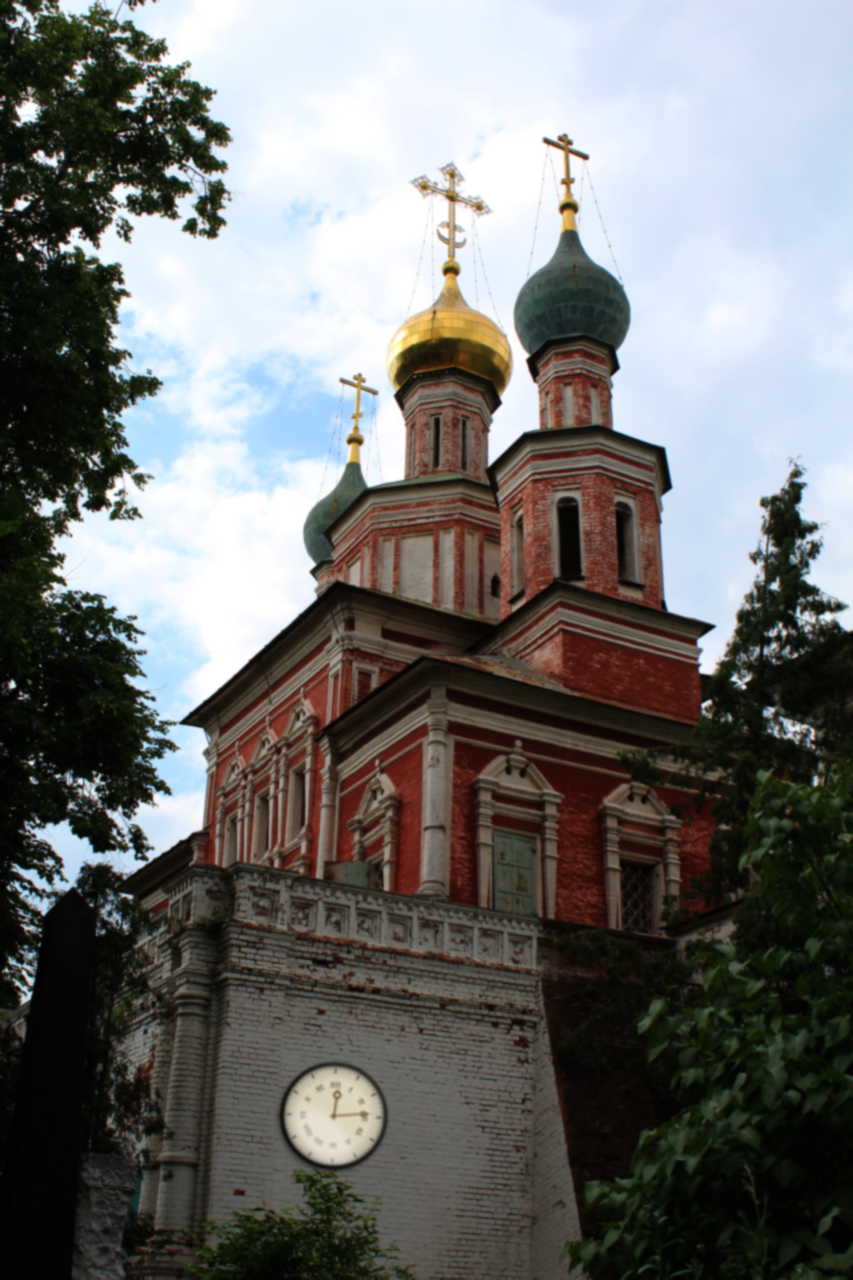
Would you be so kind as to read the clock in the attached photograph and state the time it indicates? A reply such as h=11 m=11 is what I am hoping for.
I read h=12 m=14
